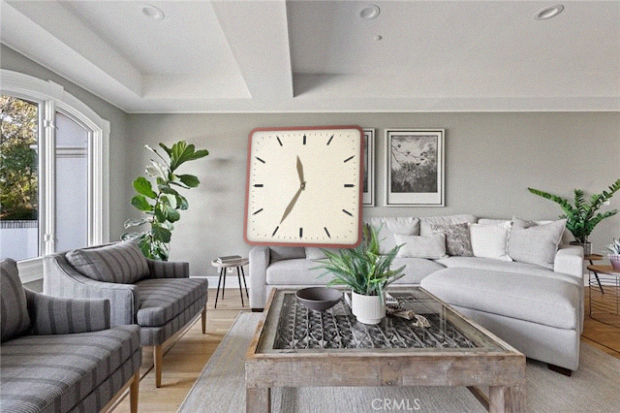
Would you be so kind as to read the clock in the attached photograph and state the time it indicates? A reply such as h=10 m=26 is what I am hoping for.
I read h=11 m=35
